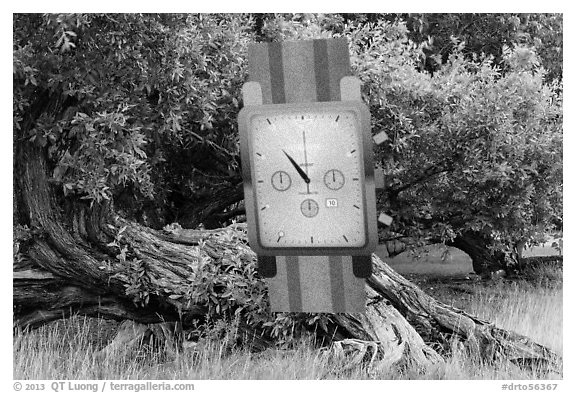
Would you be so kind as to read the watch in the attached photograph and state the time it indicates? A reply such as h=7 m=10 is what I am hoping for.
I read h=10 m=54
